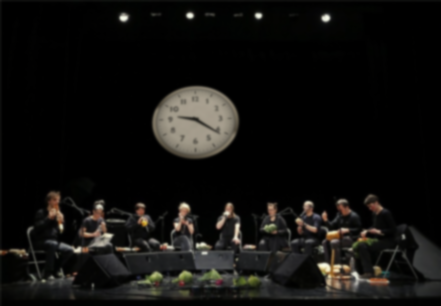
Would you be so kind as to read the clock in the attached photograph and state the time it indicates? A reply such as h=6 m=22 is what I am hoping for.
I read h=9 m=21
